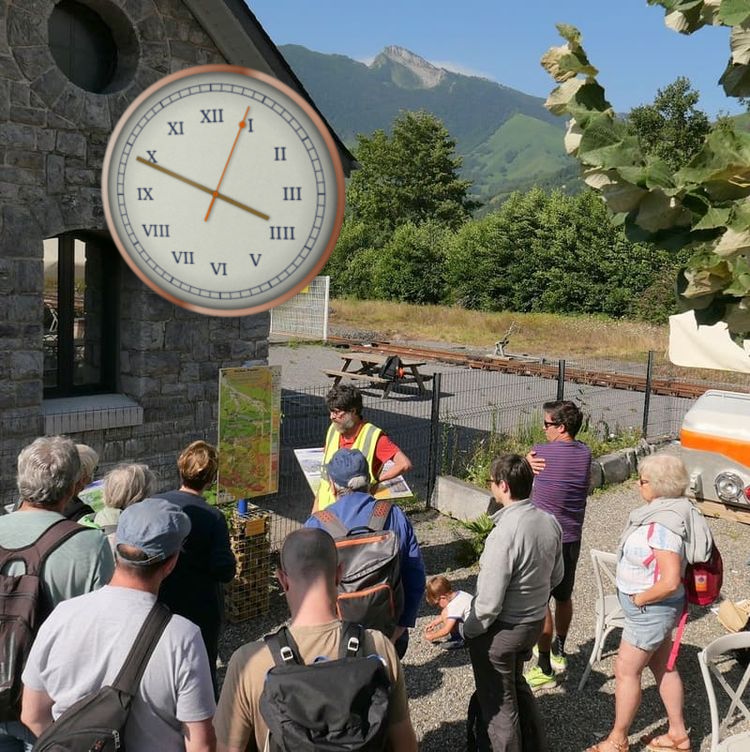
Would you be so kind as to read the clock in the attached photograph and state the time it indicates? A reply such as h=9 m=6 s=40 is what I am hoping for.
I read h=3 m=49 s=4
